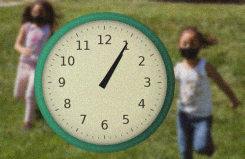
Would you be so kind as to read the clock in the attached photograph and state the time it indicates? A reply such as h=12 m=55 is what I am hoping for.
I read h=1 m=5
